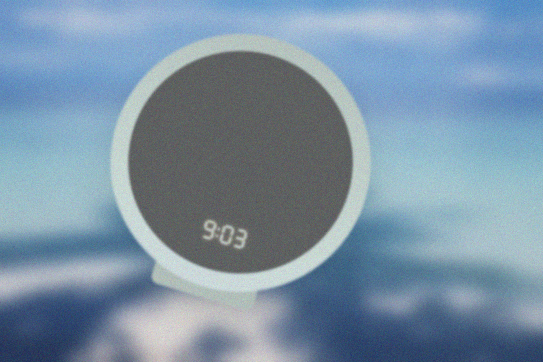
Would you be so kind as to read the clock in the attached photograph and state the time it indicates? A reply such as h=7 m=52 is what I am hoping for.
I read h=9 m=3
